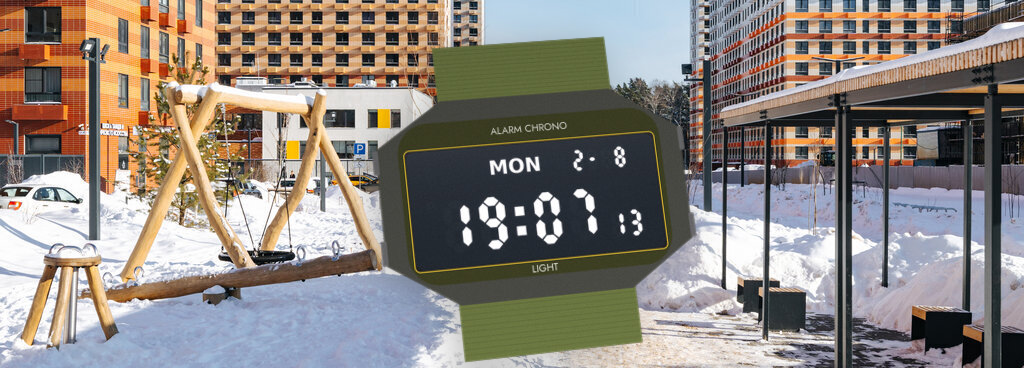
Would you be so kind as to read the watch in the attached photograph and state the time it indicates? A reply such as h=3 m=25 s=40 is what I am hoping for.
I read h=19 m=7 s=13
